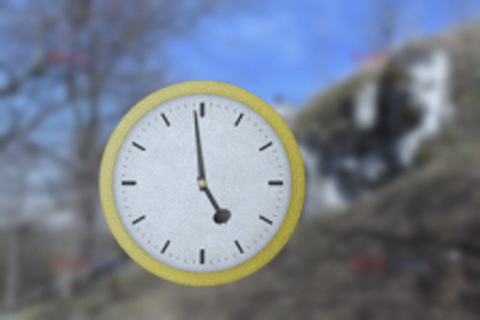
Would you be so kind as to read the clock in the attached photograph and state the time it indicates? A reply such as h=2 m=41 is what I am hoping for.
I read h=4 m=59
